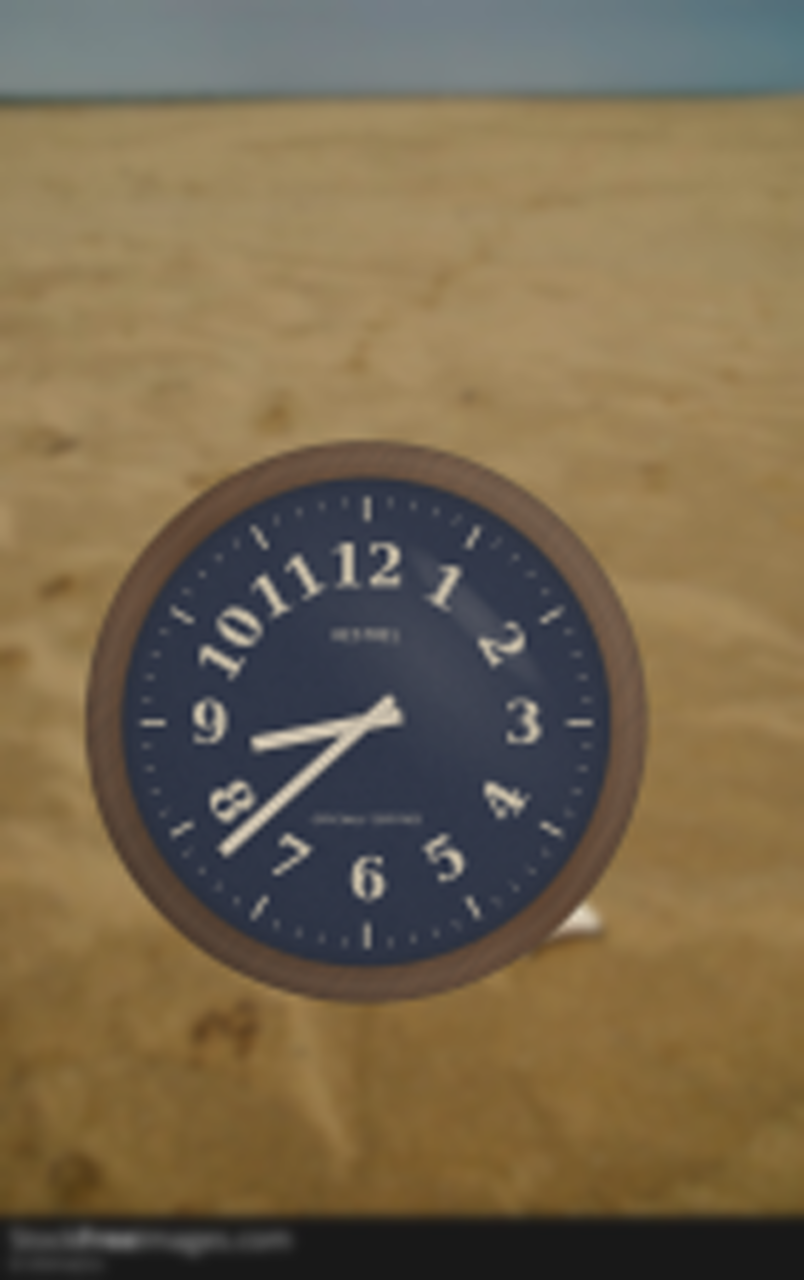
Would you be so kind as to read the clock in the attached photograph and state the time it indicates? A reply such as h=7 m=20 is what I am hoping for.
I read h=8 m=38
